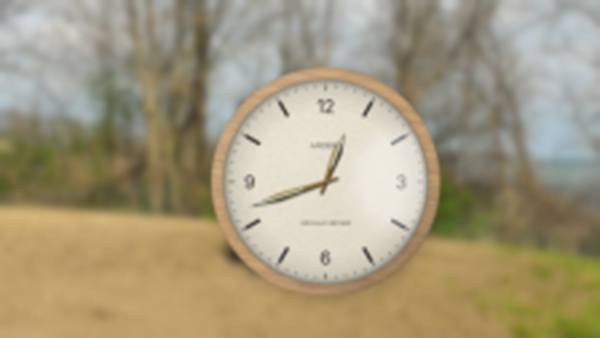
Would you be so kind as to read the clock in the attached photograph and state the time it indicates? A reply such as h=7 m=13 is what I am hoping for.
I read h=12 m=42
